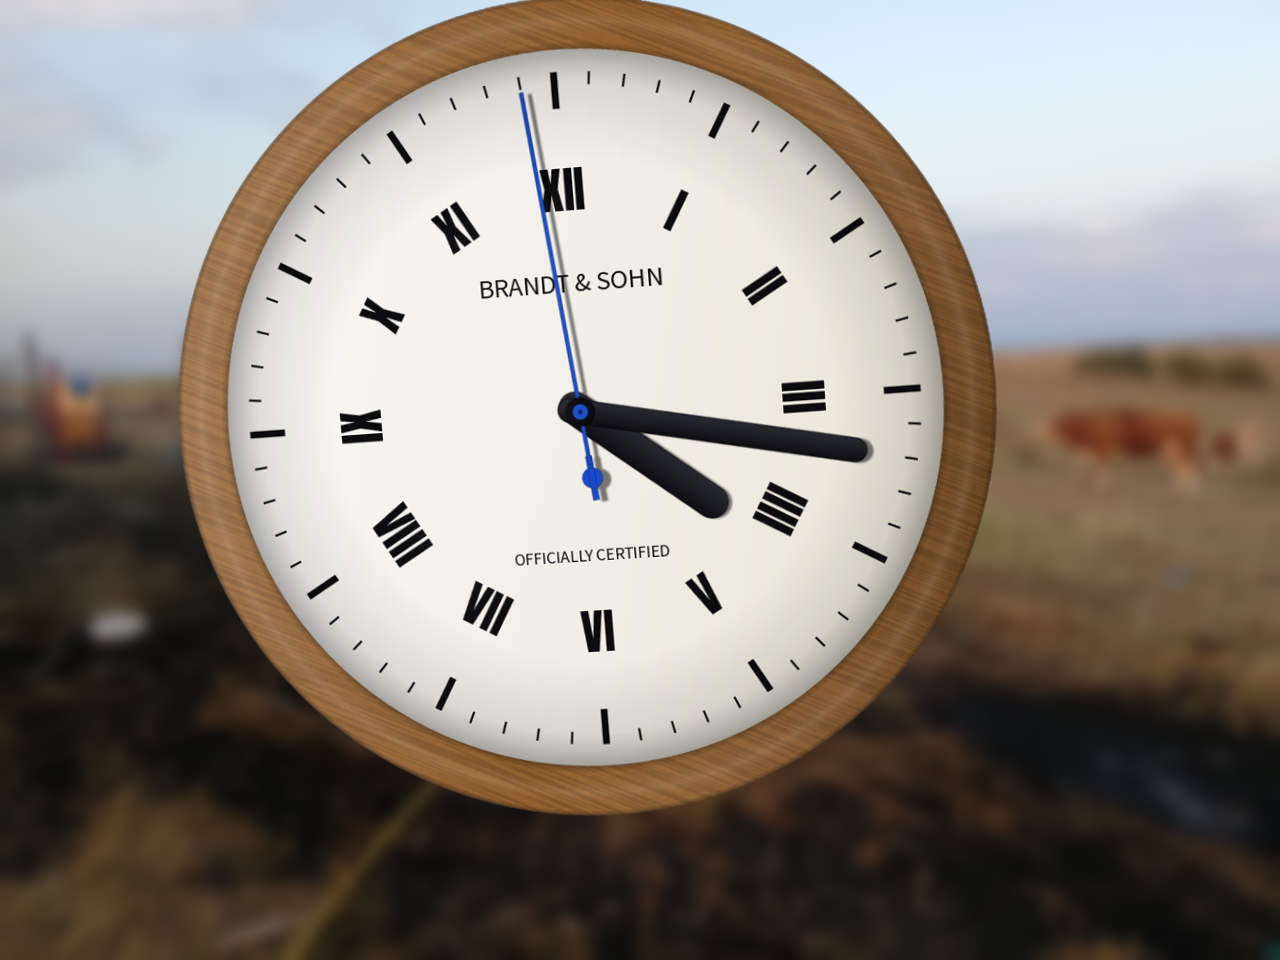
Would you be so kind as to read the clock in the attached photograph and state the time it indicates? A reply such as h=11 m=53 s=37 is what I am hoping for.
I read h=4 m=16 s=59
